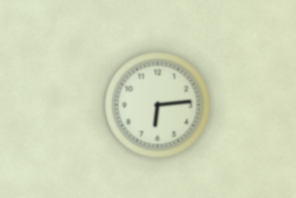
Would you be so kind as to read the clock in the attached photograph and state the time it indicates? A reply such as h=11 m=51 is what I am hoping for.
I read h=6 m=14
